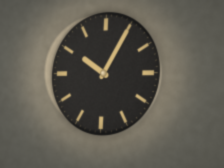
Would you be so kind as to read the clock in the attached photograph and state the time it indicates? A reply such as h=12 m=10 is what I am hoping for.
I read h=10 m=5
